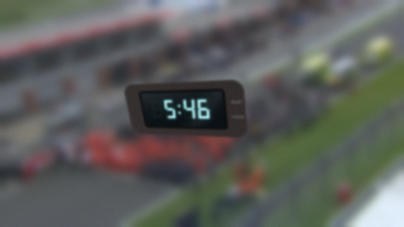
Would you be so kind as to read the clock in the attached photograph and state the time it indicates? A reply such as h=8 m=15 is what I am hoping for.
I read h=5 m=46
